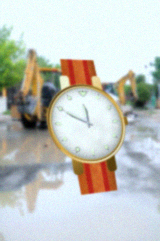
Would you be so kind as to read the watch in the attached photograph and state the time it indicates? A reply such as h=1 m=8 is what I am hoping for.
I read h=11 m=50
